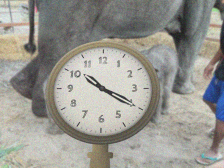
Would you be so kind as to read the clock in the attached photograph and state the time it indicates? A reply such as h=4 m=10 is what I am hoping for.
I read h=10 m=20
